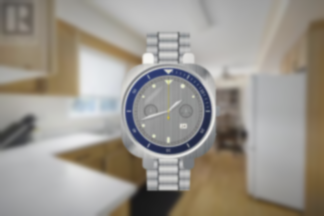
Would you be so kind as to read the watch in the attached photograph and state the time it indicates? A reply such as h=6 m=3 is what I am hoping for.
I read h=1 m=42
